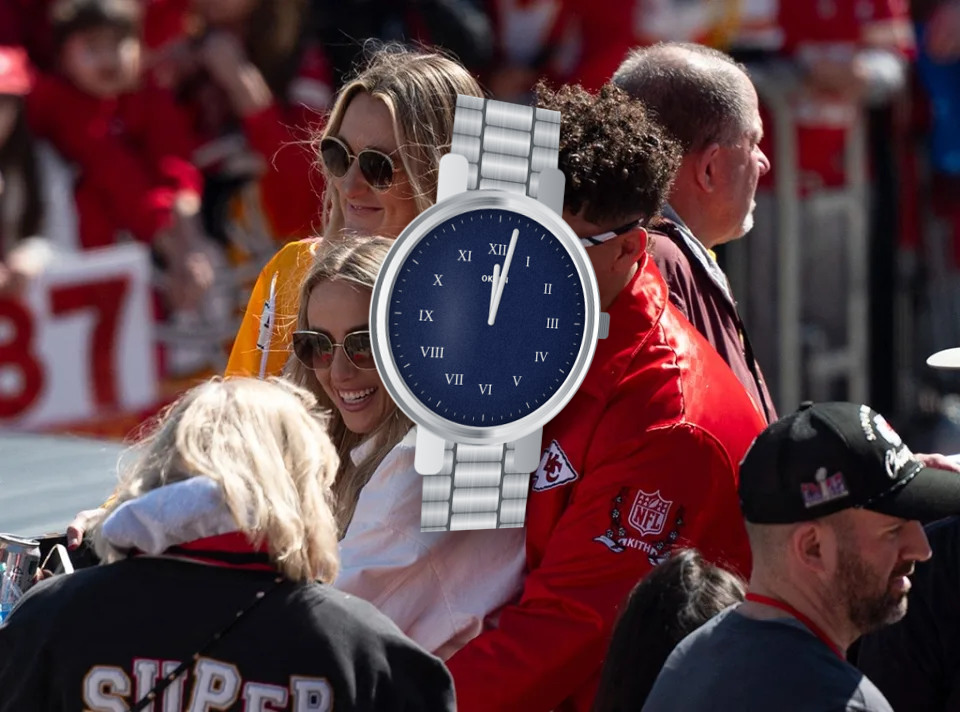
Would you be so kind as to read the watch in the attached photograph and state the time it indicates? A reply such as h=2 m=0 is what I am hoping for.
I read h=12 m=2
